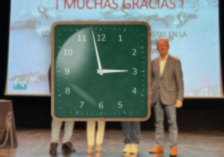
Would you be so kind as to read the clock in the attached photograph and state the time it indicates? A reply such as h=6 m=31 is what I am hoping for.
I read h=2 m=58
